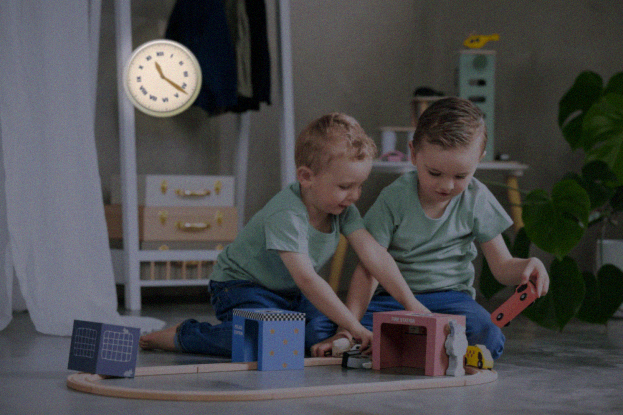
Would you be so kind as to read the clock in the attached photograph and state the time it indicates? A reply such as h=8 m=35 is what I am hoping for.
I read h=11 m=22
